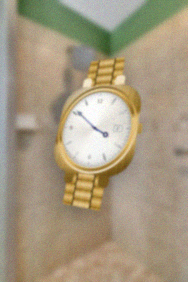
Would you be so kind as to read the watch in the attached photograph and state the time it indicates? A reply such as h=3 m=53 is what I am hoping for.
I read h=3 m=51
